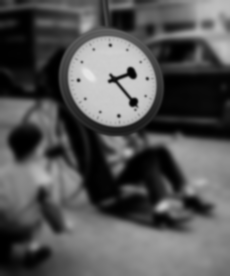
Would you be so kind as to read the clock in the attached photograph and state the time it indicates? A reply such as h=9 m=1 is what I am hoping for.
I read h=2 m=24
